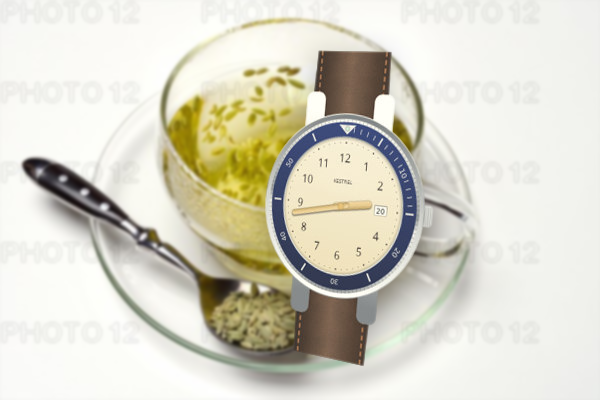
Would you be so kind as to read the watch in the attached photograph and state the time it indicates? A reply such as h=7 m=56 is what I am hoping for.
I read h=2 m=43
